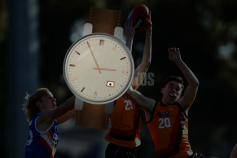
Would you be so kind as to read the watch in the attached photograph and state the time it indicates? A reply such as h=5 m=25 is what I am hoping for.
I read h=2 m=55
